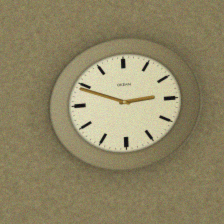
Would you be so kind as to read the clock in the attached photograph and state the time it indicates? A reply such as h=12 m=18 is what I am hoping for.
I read h=2 m=49
